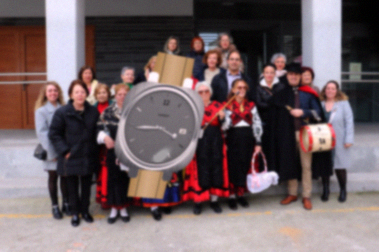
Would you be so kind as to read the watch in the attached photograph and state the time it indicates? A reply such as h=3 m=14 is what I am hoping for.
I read h=3 m=44
